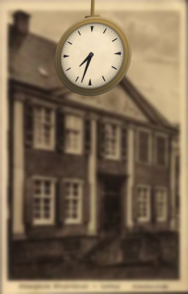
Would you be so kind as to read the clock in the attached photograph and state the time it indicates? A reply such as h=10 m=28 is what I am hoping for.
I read h=7 m=33
